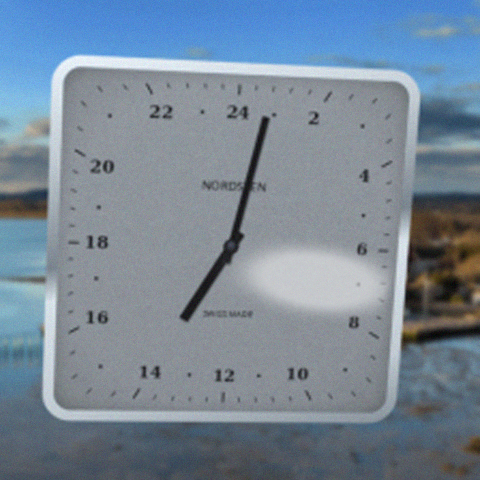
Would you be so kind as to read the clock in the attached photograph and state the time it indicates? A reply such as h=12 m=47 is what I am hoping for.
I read h=14 m=2
